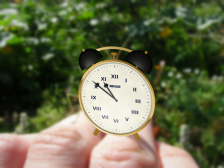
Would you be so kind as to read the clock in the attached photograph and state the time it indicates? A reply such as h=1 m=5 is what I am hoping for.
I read h=10 m=51
